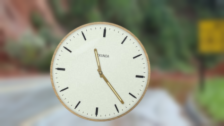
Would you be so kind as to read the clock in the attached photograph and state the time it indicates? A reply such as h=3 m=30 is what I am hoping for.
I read h=11 m=23
